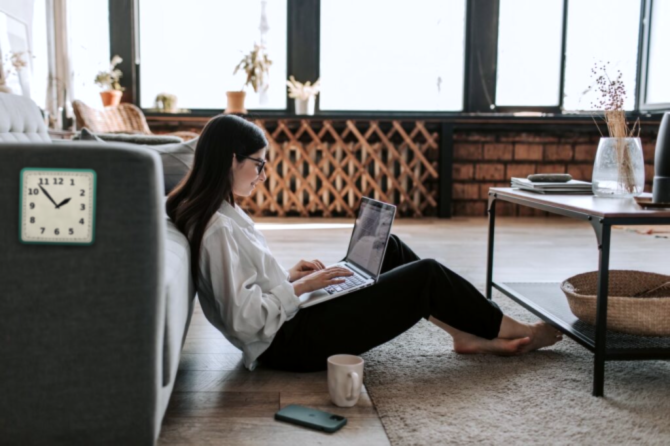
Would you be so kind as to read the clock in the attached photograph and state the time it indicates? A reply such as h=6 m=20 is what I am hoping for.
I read h=1 m=53
